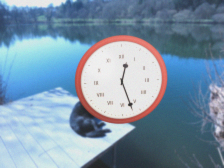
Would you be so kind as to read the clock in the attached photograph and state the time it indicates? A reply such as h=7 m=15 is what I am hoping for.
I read h=12 m=27
